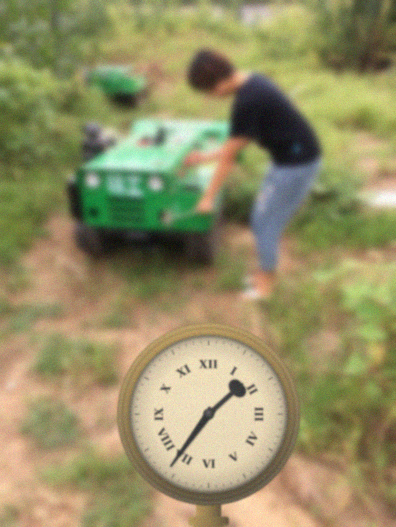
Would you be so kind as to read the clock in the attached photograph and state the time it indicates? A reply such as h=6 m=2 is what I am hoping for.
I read h=1 m=36
